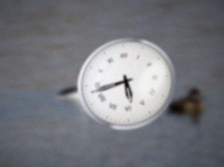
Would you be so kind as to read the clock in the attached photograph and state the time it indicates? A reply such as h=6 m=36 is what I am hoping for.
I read h=5 m=43
